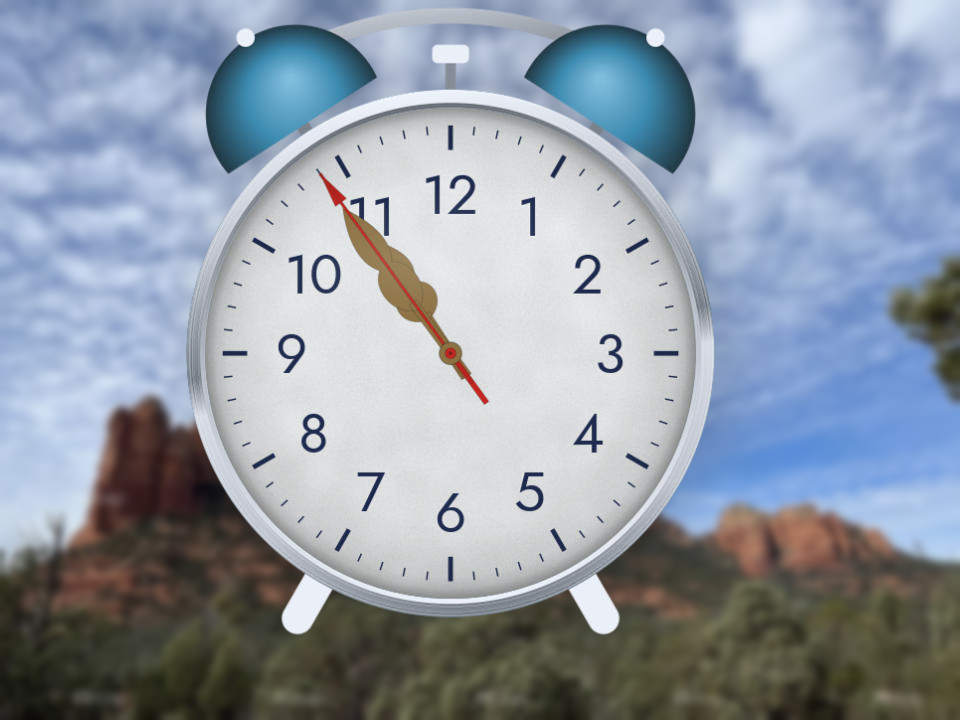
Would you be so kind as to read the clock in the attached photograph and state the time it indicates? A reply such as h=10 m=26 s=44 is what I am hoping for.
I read h=10 m=53 s=54
